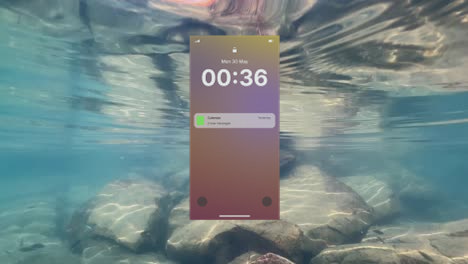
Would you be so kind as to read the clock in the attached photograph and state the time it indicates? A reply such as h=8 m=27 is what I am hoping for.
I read h=0 m=36
